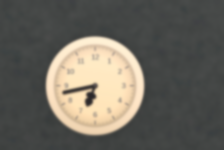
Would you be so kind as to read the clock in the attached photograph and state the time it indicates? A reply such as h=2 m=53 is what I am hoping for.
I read h=6 m=43
